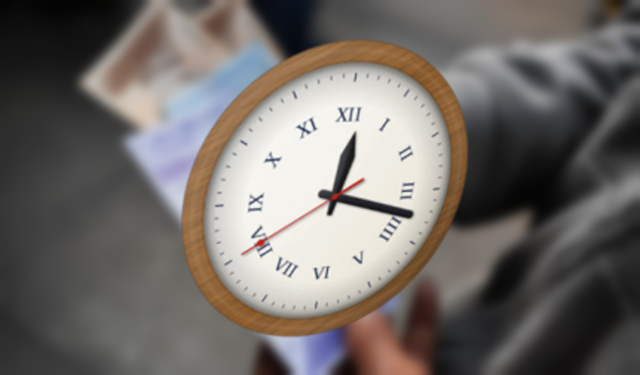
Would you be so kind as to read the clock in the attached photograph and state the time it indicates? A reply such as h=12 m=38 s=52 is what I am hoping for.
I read h=12 m=17 s=40
